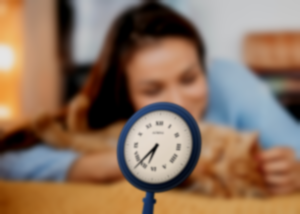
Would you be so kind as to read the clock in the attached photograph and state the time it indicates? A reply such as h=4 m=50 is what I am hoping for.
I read h=6 m=37
